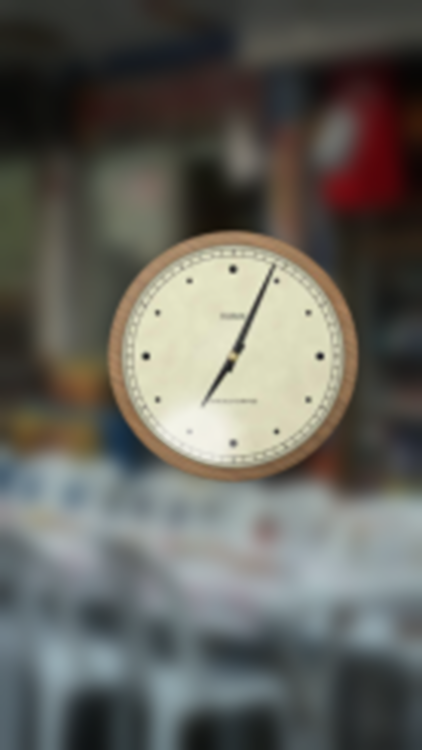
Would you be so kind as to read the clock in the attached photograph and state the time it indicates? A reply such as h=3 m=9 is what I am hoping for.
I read h=7 m=4
